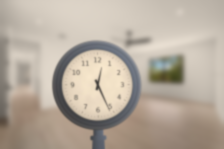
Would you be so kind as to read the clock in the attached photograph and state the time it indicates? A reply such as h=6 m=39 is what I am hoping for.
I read h=12 m=26
